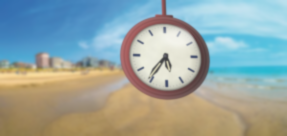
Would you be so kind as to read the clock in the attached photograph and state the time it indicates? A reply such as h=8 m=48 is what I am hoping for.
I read h=5 m=36
